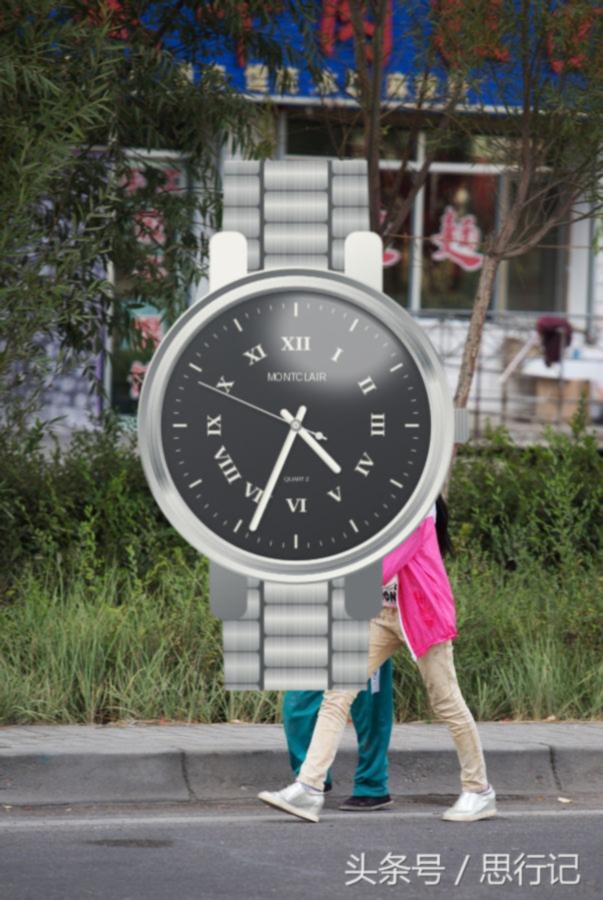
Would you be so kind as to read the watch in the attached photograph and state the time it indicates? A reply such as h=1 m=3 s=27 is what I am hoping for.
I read h=4 m=33 s=49
